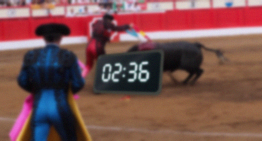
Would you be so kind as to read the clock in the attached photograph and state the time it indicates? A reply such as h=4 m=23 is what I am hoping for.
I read h=2 m=36
